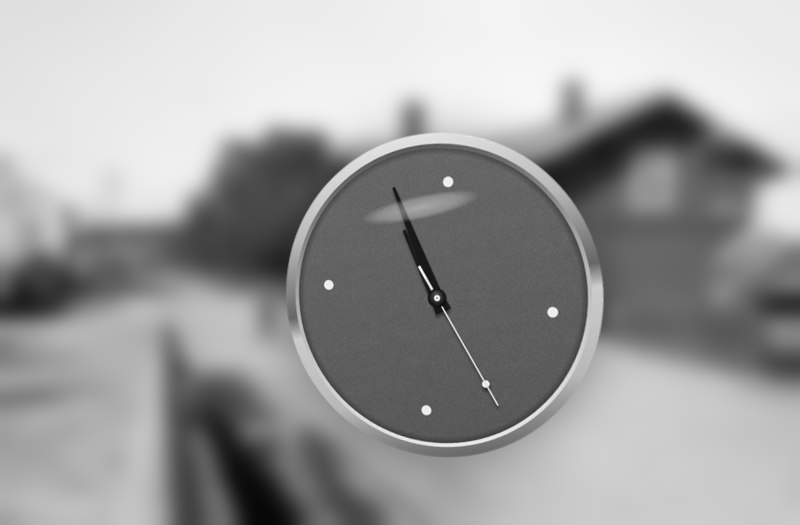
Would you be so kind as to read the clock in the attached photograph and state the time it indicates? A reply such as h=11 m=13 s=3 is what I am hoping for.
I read h=10 m=55 s=24
